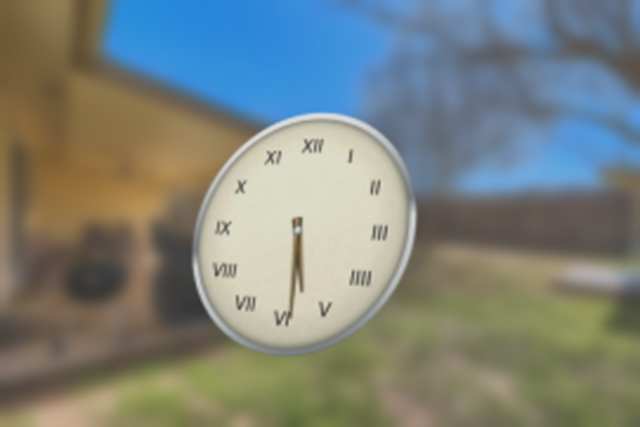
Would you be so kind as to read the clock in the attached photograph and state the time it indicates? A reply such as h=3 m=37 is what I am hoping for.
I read h=5 m=29
